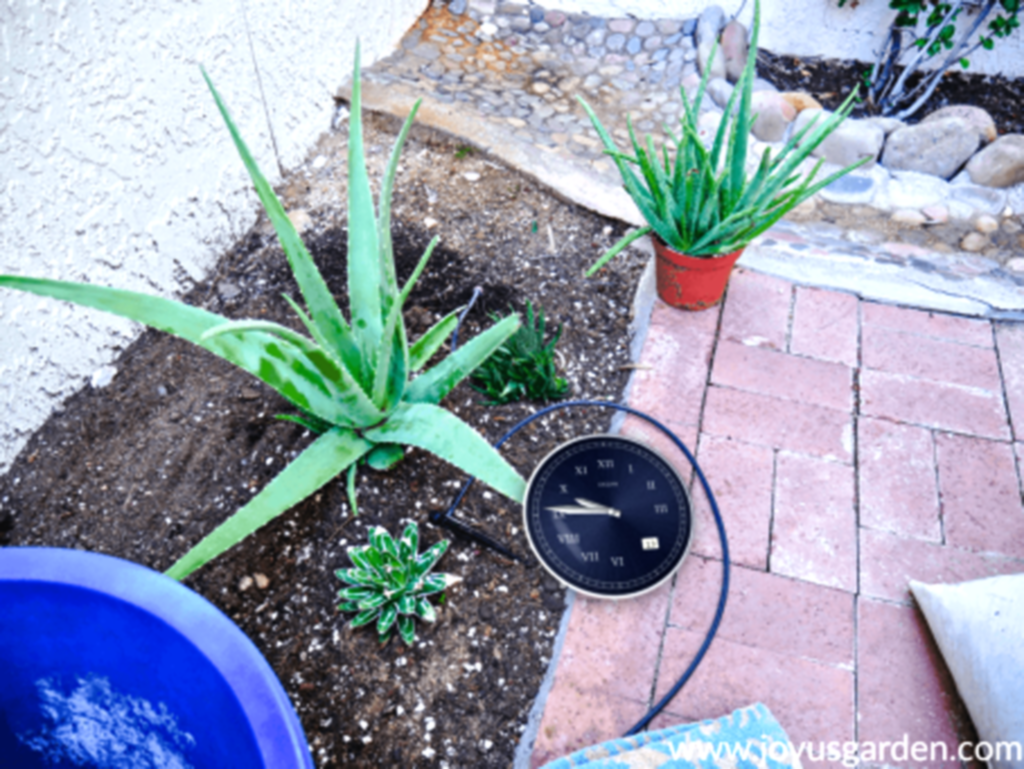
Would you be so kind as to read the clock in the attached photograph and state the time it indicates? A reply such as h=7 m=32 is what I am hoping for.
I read h=9 m=46
